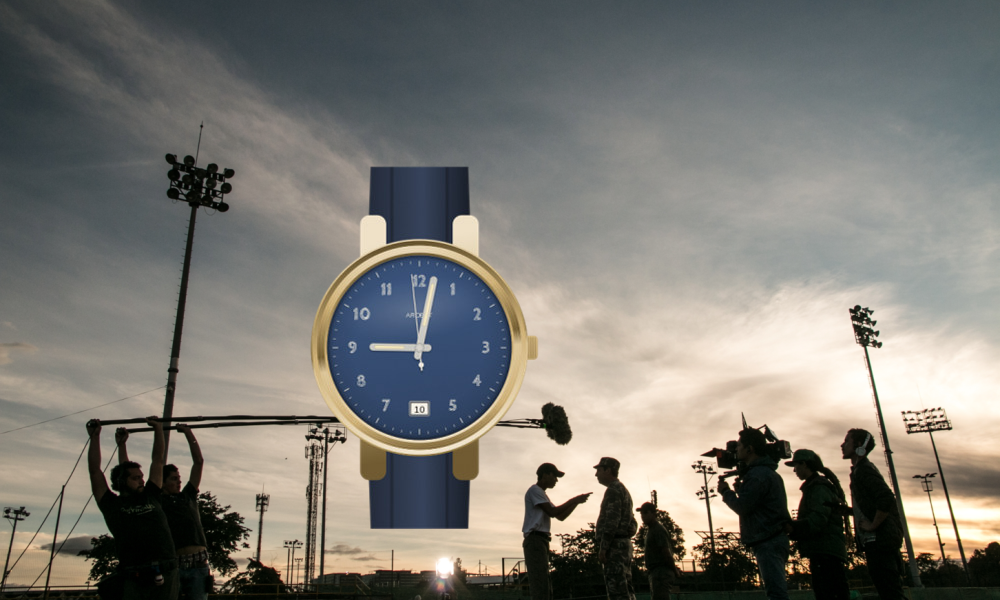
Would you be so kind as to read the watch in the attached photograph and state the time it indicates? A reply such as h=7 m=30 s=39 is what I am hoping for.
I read h=9 m=1 s=59
